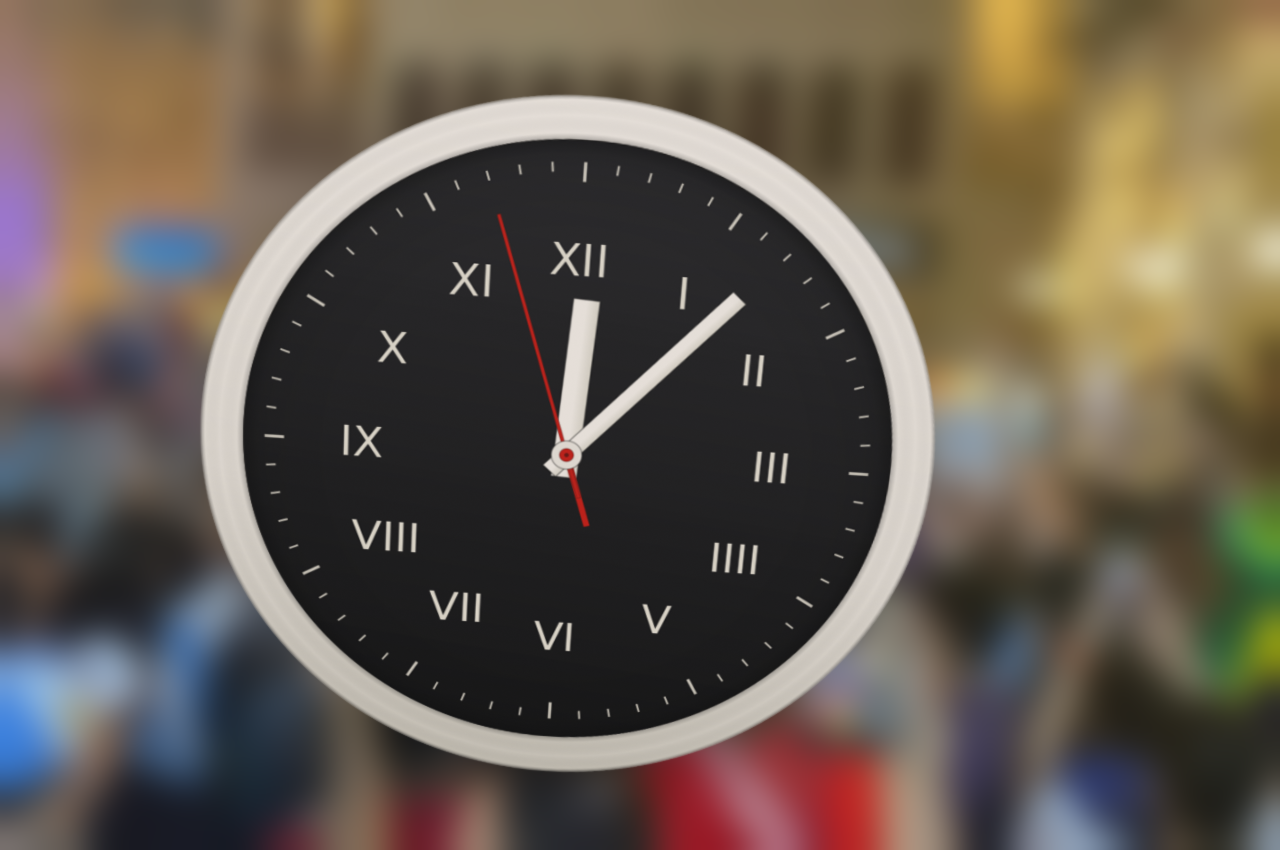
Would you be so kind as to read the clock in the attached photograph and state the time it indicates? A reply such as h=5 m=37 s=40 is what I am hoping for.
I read h=12 m=6 s=57
